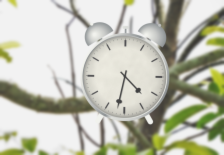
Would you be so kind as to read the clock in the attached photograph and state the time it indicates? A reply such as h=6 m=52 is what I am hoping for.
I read h=4 m=32
